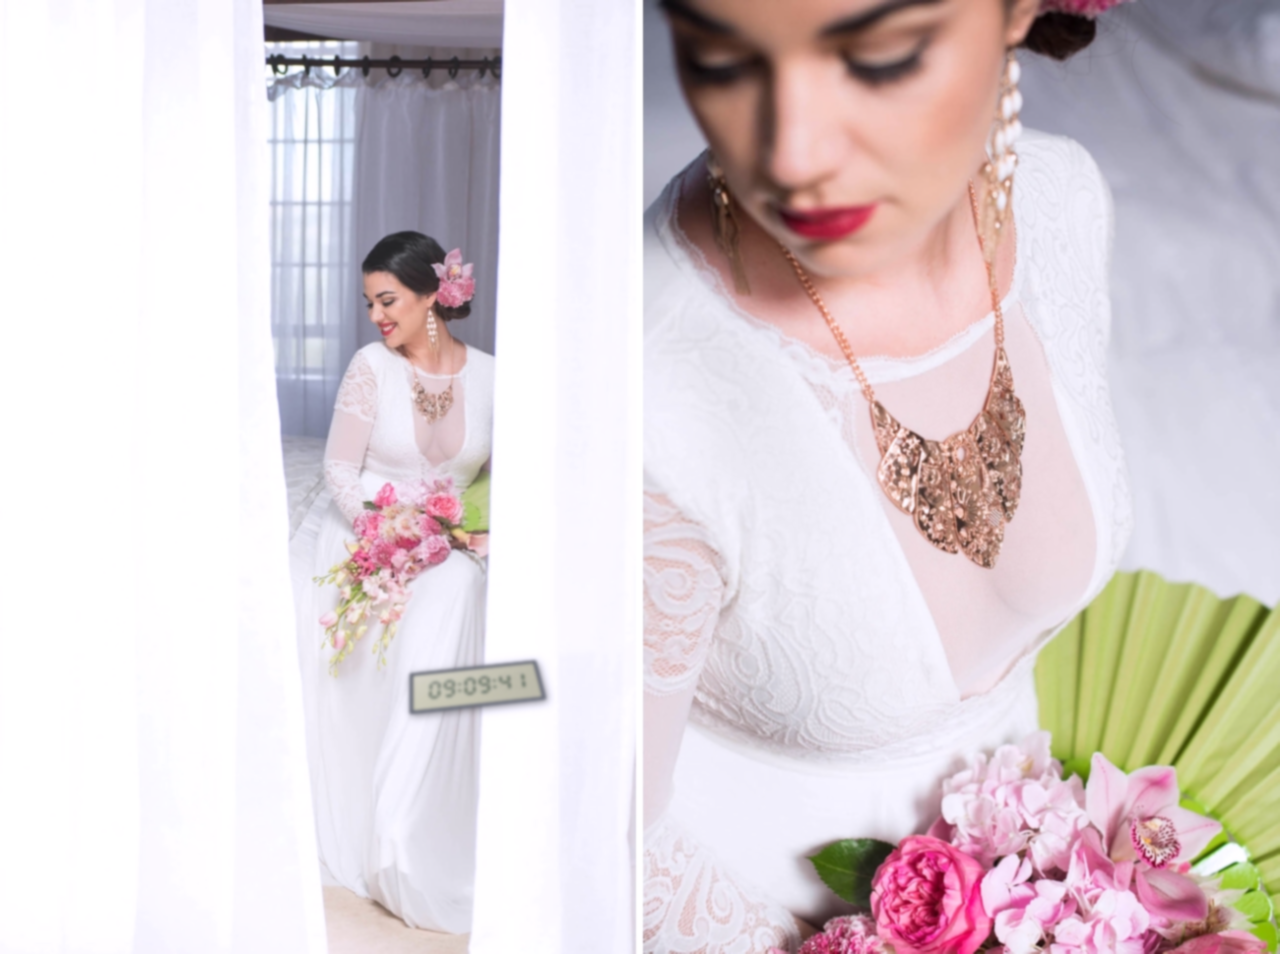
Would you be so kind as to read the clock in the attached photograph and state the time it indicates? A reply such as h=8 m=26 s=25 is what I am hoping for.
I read h=9 m=9 s=41
